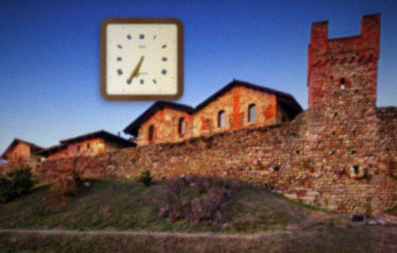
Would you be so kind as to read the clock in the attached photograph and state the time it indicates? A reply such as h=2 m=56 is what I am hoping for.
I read h=6 m=35
